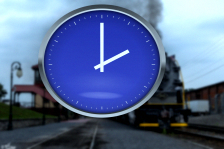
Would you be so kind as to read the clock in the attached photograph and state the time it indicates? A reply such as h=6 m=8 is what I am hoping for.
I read h=2 m=0
